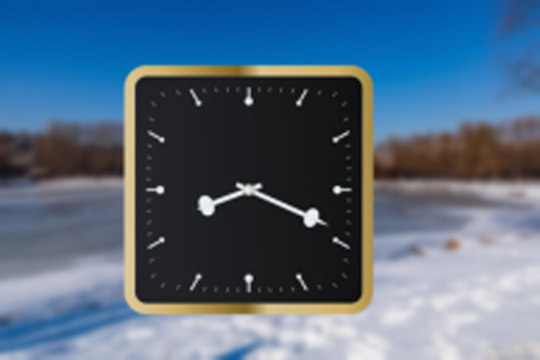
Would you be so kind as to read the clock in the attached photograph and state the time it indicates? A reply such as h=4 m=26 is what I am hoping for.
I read h=8 m=19
